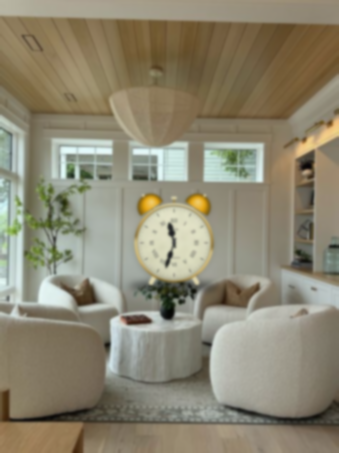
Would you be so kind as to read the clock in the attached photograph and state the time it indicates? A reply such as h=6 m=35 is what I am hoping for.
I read h=11 m=33
